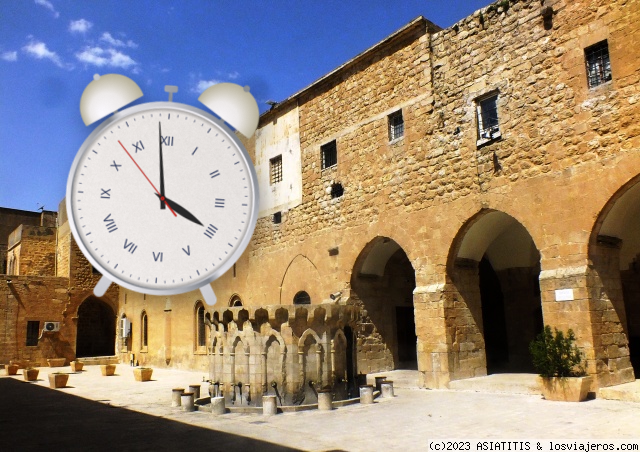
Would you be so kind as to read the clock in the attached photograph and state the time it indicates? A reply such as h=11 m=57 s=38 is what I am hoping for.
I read h=3 m=58 s=53
